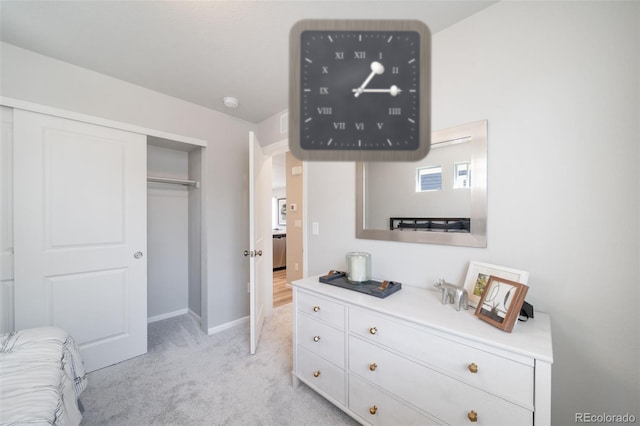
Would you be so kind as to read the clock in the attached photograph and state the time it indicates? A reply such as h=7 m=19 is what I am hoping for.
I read h=1 m=15
